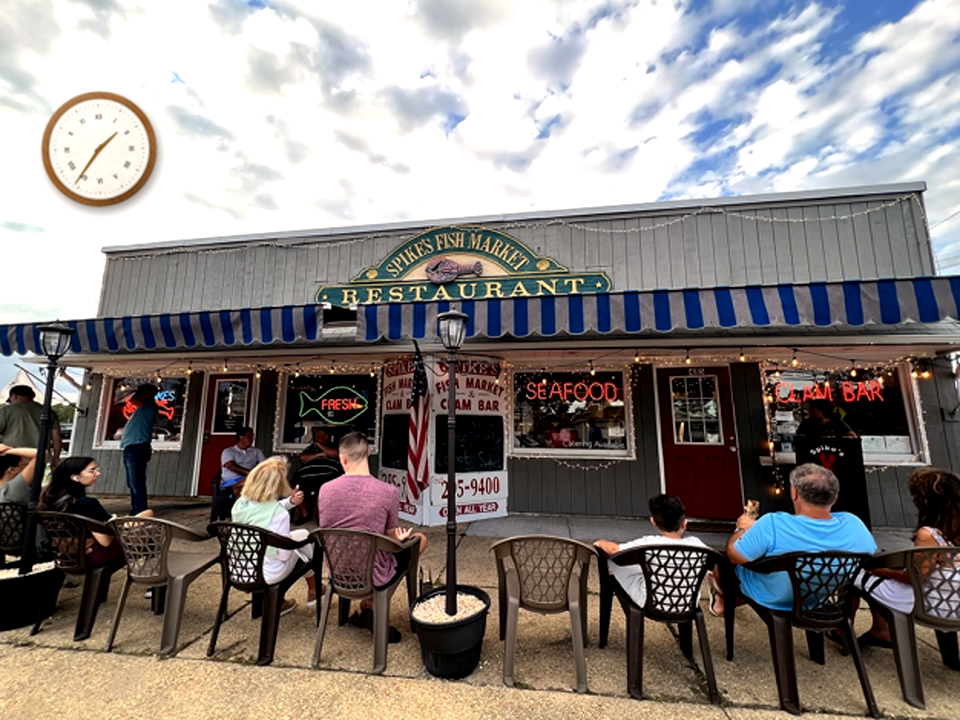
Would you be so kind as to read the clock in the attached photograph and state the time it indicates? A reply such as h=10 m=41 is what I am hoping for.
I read h=1 m=36
